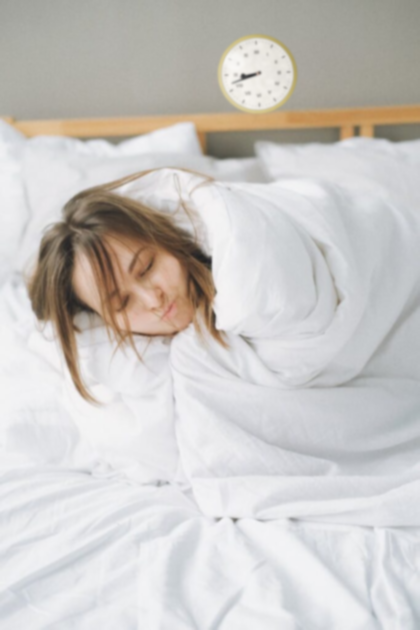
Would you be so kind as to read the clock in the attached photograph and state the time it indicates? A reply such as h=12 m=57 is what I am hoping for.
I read h=8 m=42
